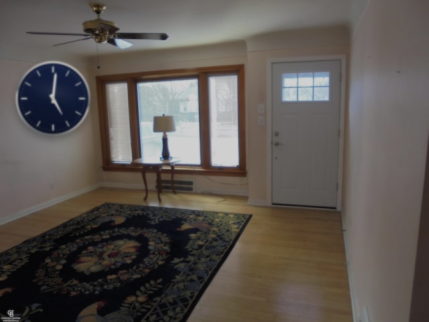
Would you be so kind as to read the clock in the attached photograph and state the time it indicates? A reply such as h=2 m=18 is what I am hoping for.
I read h=5 m=1
